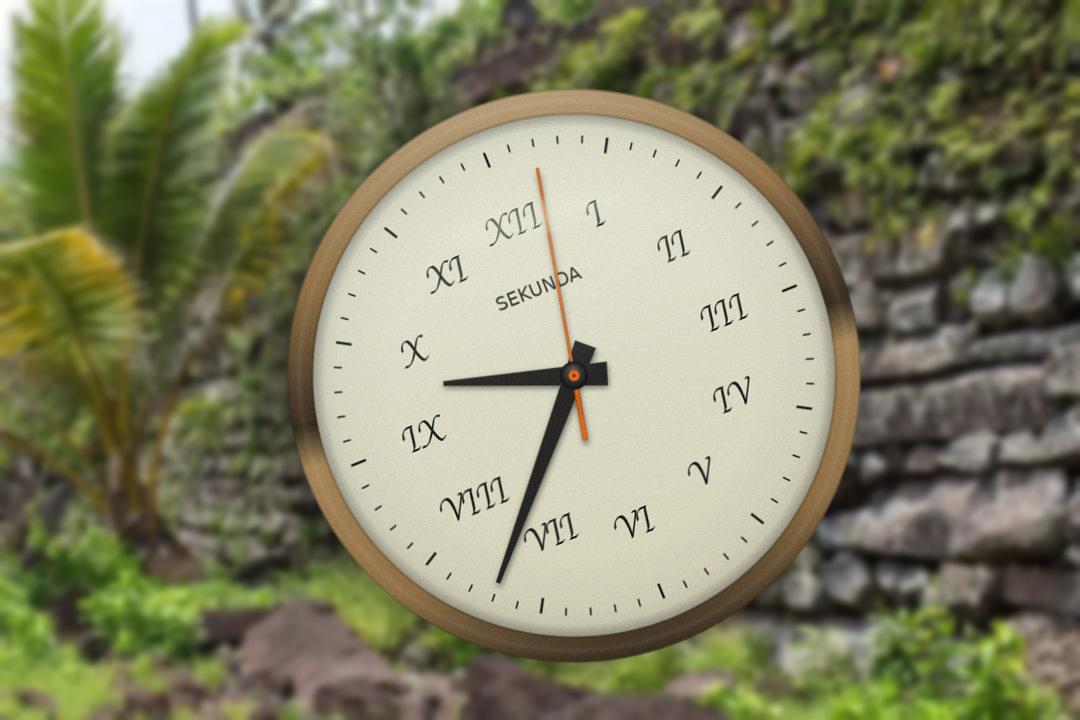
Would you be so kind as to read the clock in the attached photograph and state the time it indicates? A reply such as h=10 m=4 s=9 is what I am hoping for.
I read h=9 m=37 s=2
